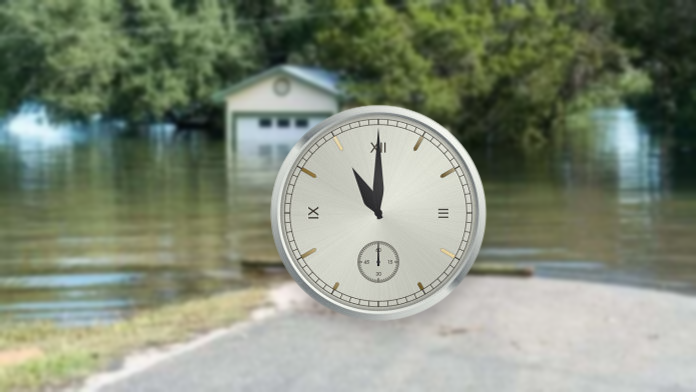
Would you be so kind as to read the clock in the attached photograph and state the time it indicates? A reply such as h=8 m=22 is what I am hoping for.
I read h=11 m=0
